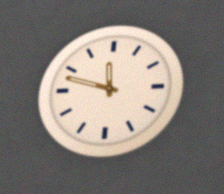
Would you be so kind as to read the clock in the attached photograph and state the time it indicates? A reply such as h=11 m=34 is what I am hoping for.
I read h=11 m=48
